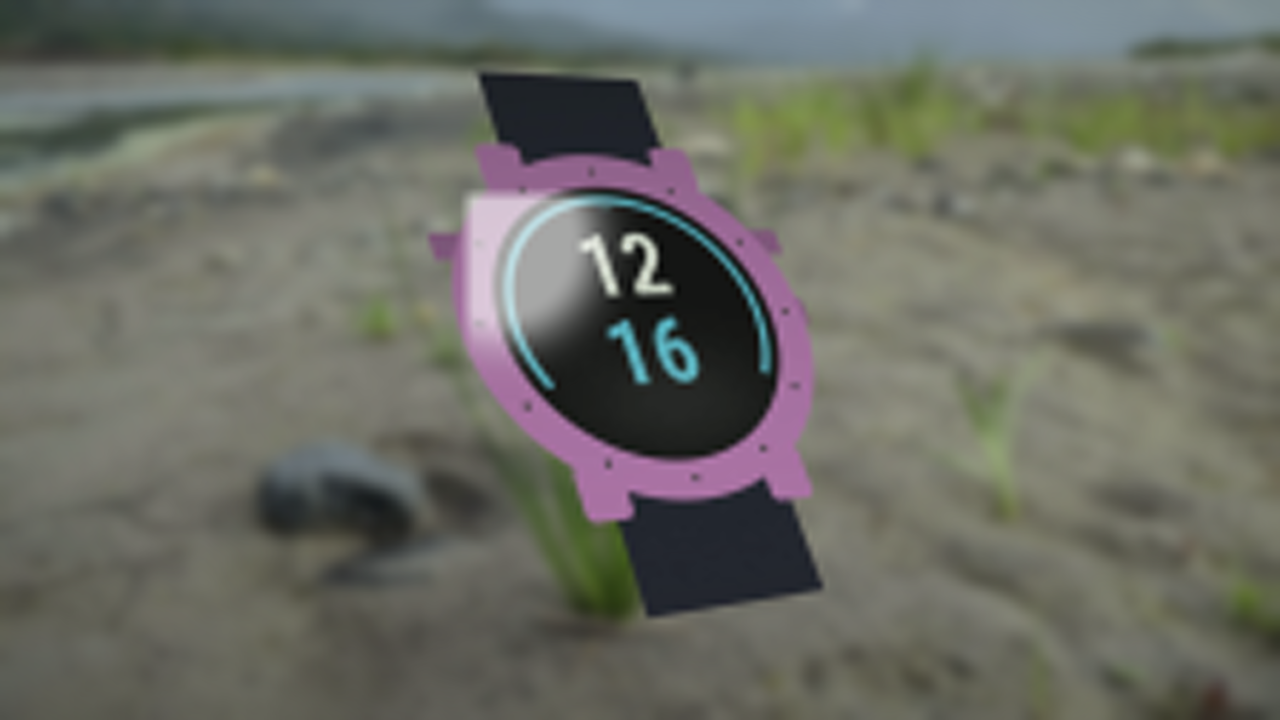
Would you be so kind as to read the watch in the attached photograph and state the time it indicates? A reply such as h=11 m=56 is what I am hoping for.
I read h=12 m=16
